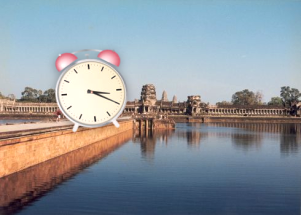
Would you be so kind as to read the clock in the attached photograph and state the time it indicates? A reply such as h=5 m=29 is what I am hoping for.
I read h=3 m=20
